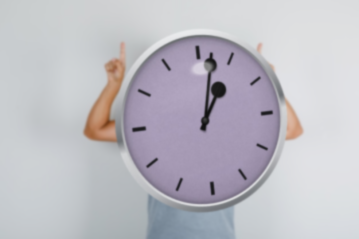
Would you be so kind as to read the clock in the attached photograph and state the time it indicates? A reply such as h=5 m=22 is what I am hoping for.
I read h=1 m=2
